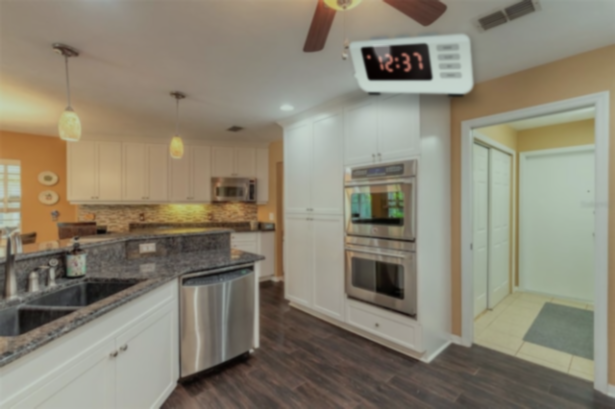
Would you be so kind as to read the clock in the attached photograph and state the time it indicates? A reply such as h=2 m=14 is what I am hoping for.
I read h=12 m=37
